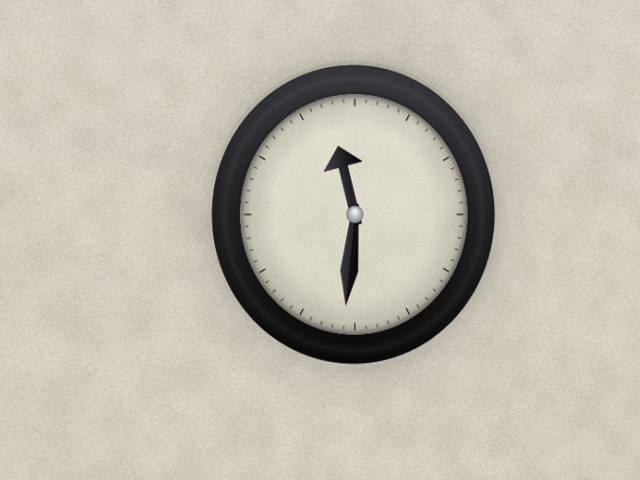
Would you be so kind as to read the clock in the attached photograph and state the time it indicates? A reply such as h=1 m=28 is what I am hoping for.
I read h=11 m=31
